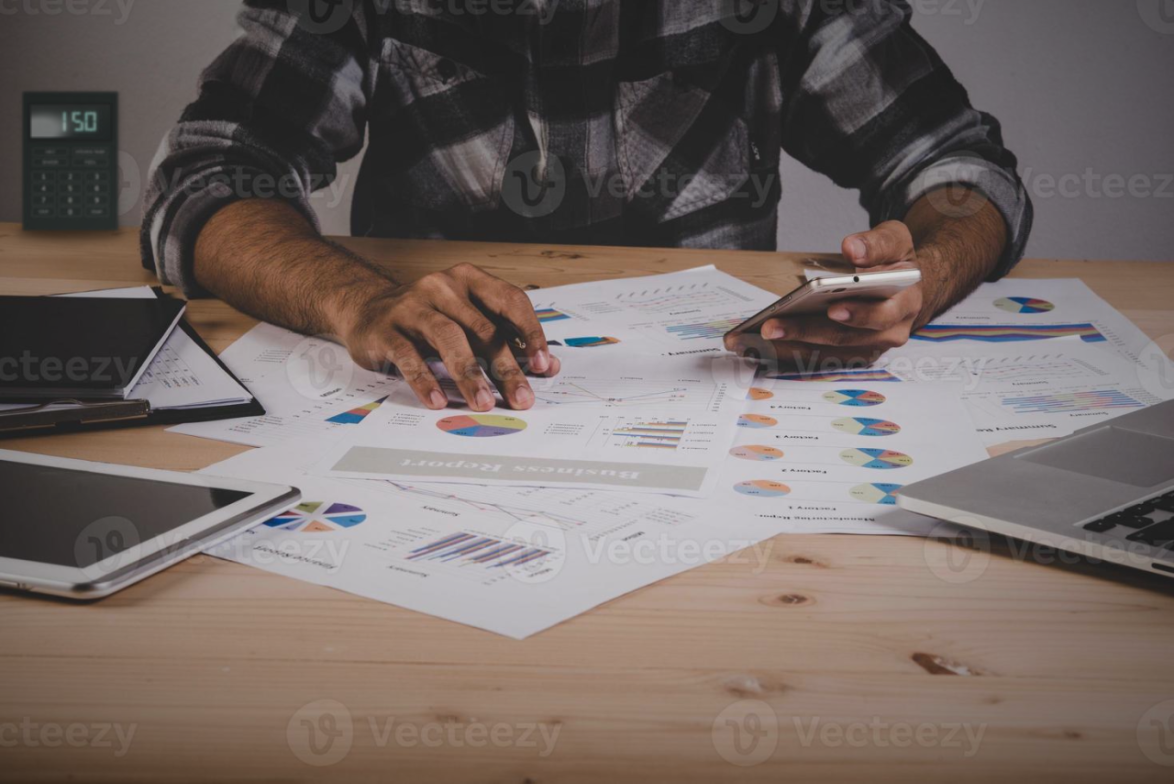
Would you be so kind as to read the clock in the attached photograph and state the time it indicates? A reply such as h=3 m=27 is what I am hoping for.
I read h=1 m=50
